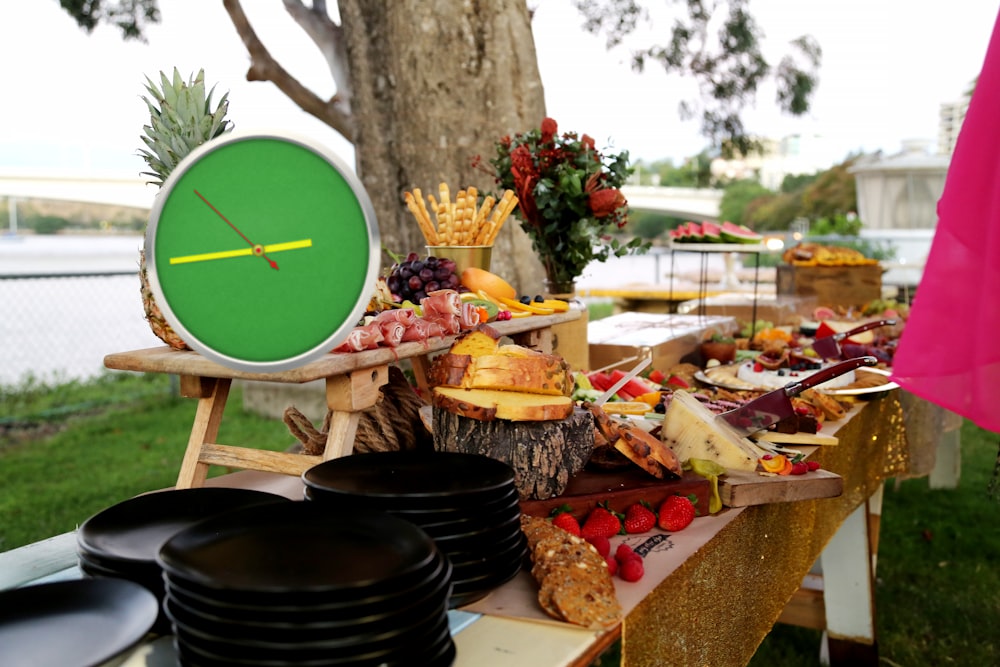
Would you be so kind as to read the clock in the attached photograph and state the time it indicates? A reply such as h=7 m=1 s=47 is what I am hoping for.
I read h=2 m=43 s=52
